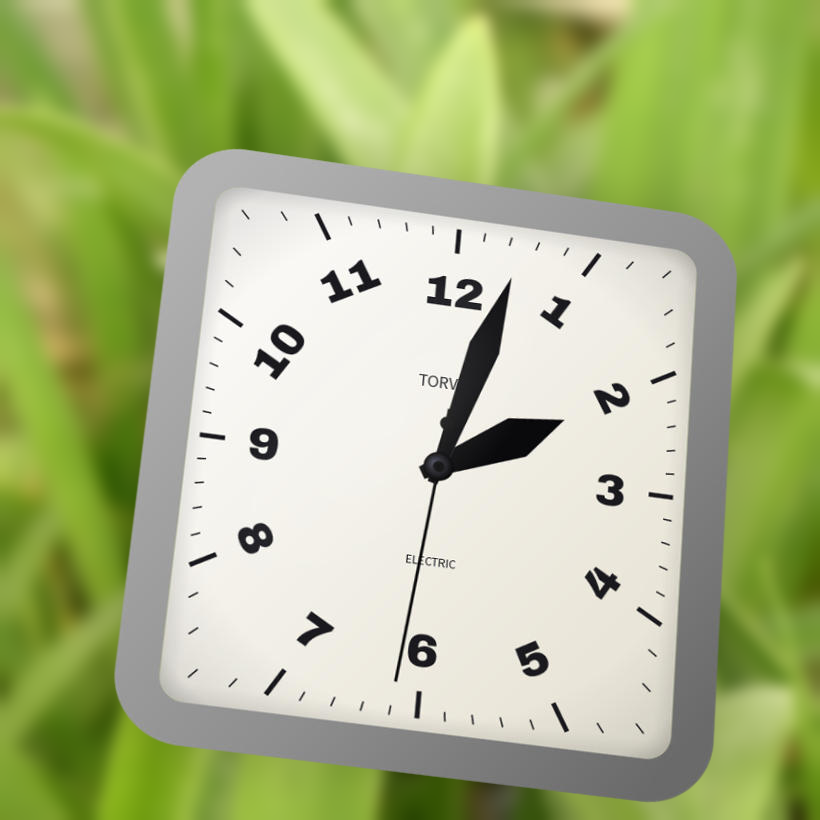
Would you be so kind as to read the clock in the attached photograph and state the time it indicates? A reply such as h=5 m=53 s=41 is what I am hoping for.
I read h=2 m=2 s=31
